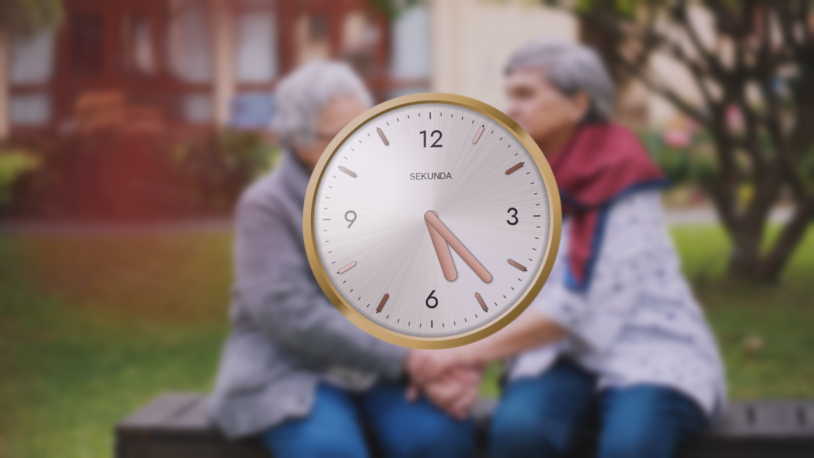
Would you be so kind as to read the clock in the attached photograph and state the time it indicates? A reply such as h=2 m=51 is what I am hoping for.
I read h=5 m=23
